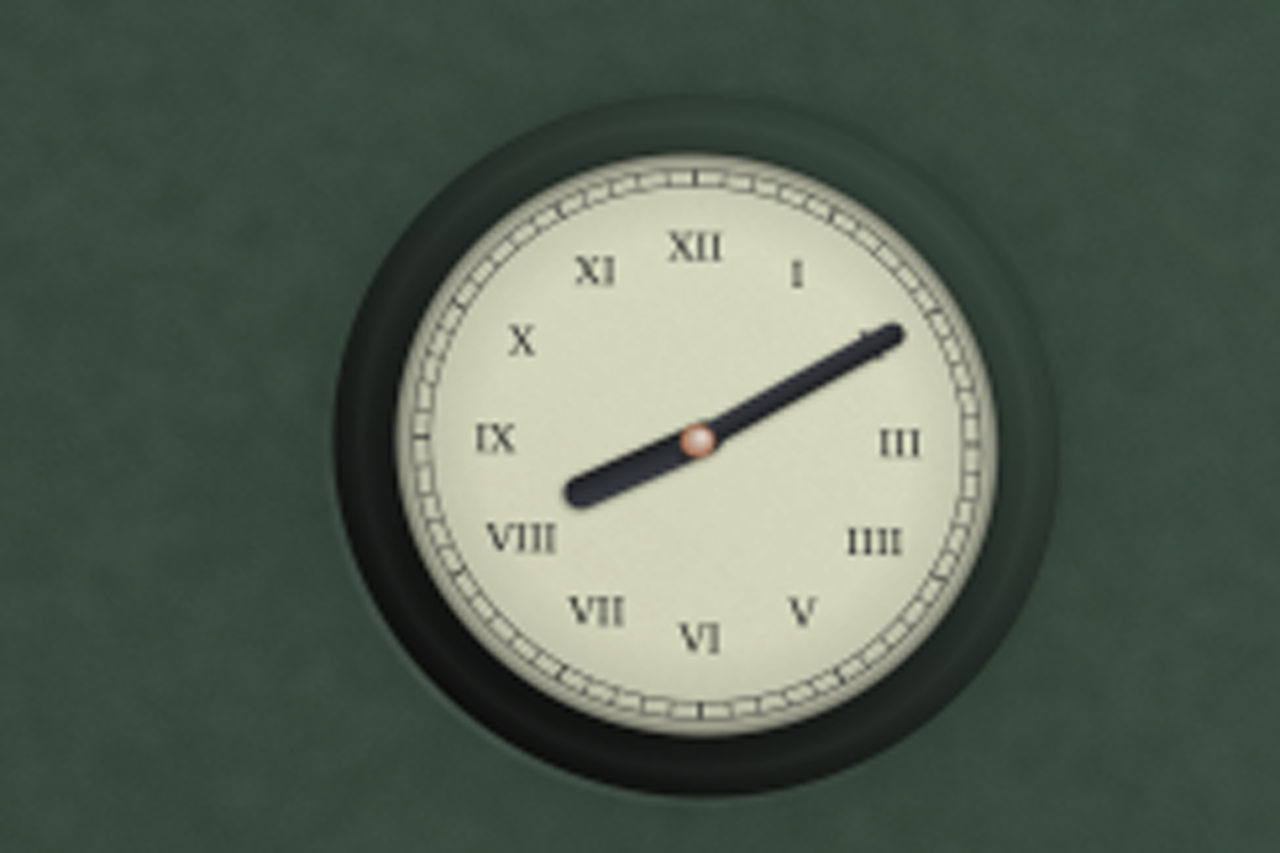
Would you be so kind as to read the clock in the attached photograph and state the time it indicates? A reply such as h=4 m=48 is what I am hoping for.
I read h=8 m=10
